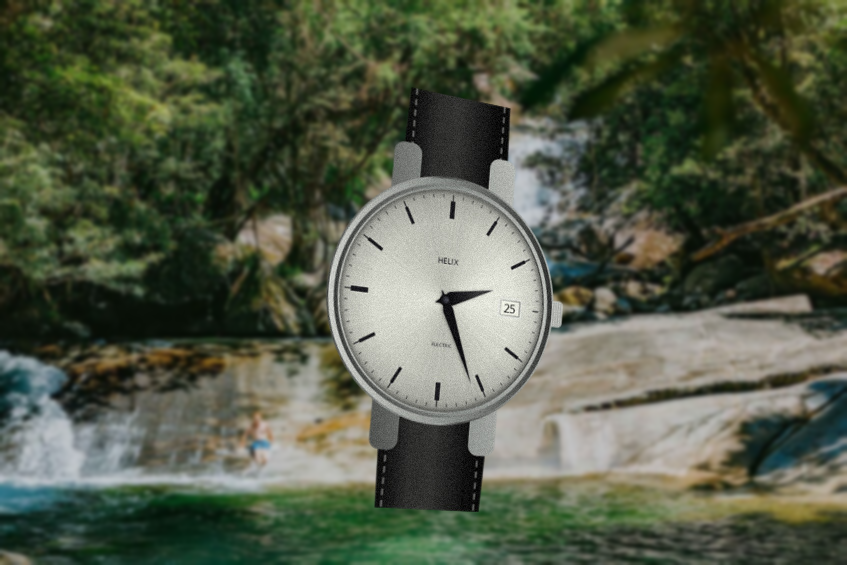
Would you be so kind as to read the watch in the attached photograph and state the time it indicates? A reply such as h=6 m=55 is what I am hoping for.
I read h=2 m=26
